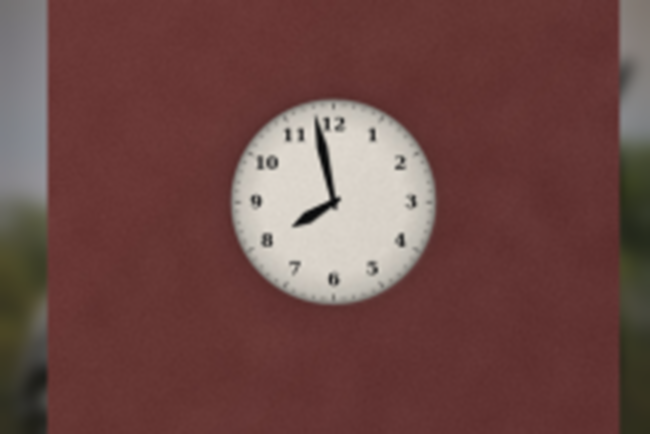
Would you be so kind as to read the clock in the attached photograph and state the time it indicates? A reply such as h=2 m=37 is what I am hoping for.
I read h=7 m=58
